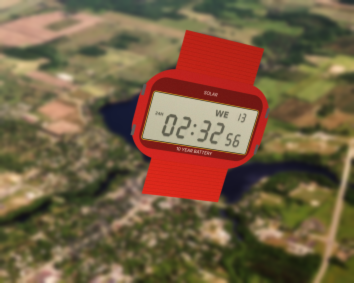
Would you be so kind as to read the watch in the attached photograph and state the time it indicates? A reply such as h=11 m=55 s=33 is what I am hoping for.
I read h=2 m=32 s=56
